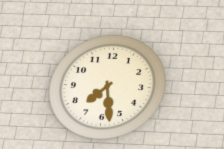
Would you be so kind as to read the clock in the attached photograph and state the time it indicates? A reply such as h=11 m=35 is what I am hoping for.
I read h=7 m=28
